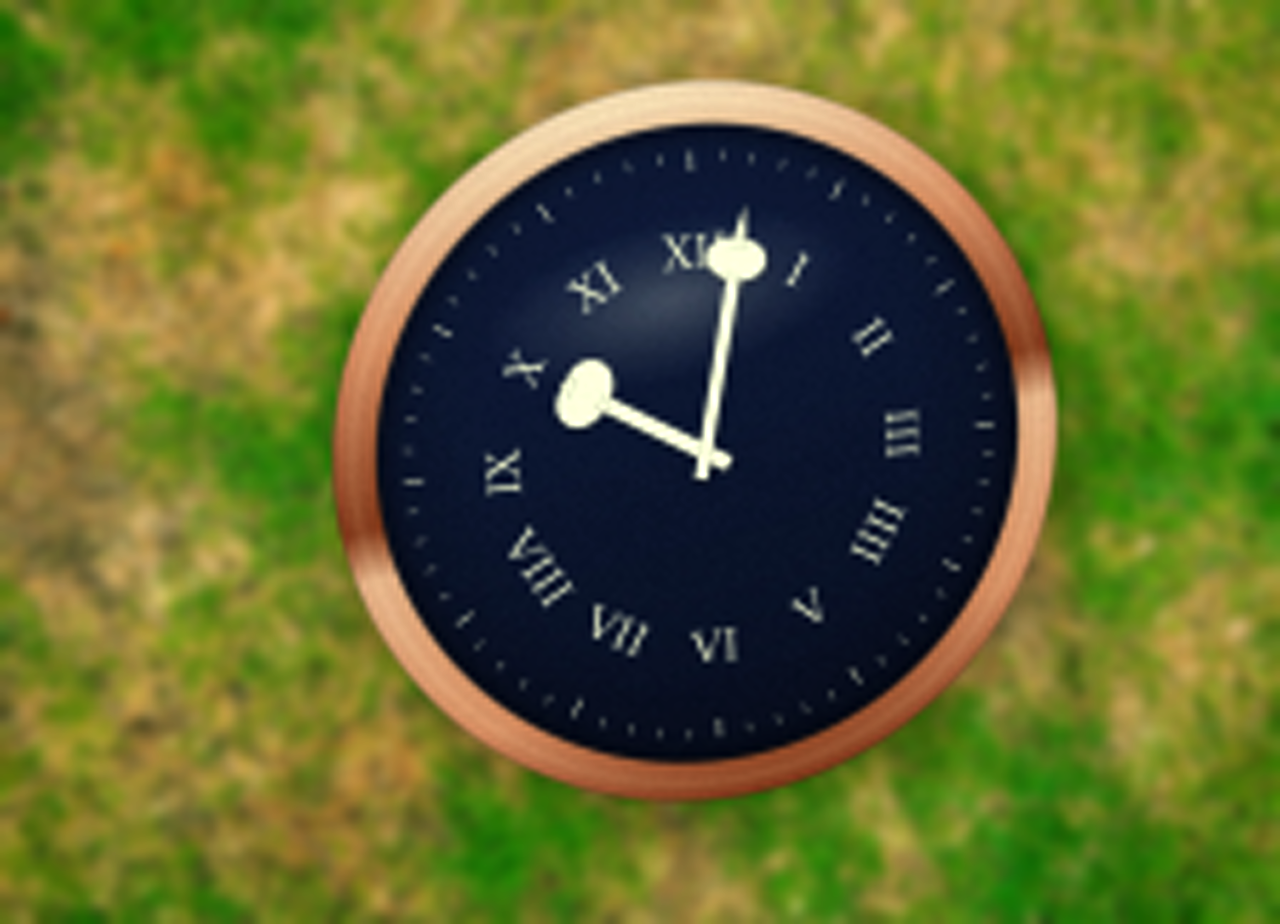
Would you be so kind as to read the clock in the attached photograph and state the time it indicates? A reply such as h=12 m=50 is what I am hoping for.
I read h=10 m=2
